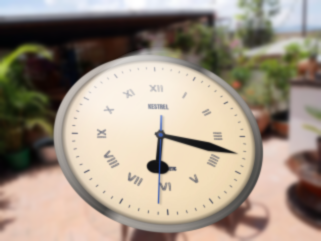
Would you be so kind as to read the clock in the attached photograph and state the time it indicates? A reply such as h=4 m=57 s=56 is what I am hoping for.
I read h=6 m=17 s=31
